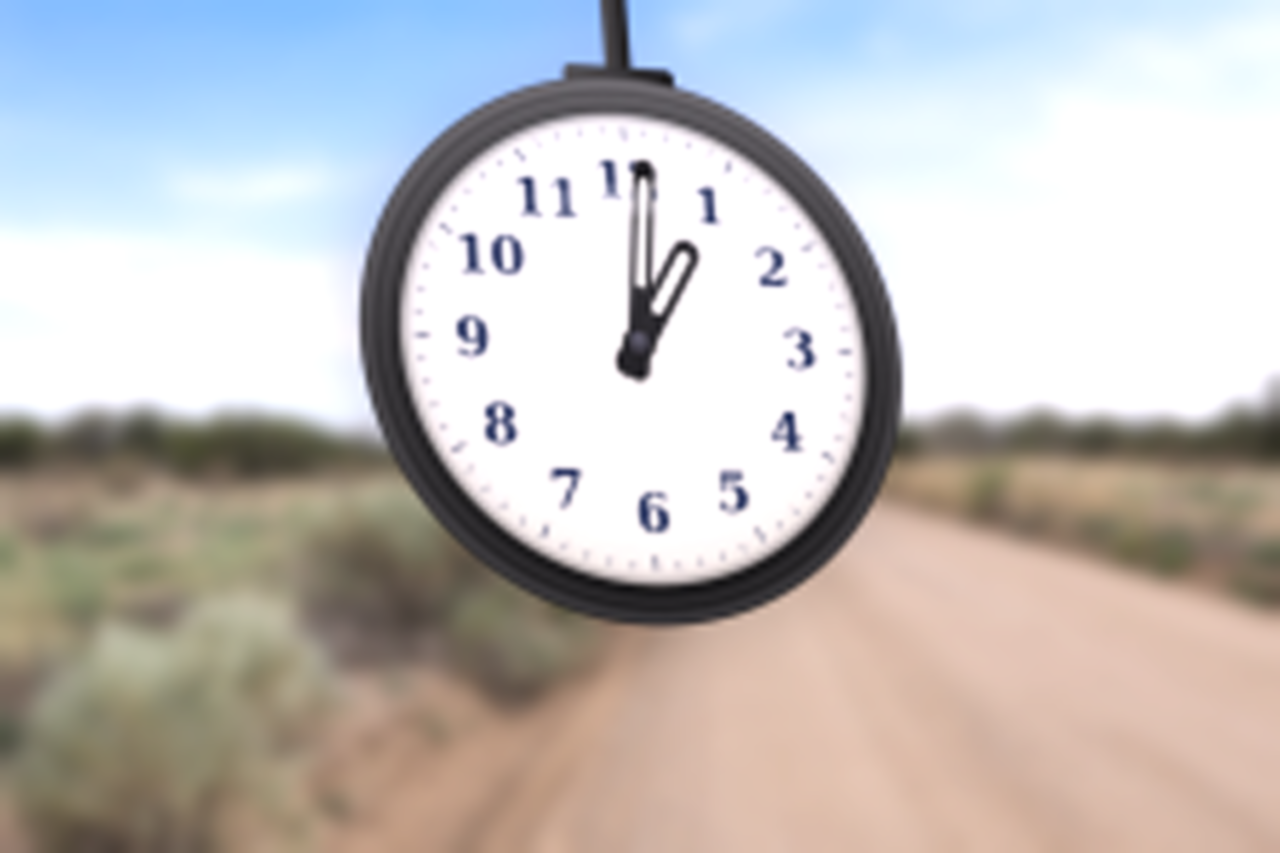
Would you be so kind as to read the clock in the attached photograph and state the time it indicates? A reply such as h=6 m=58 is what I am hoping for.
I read h=1 m=1
